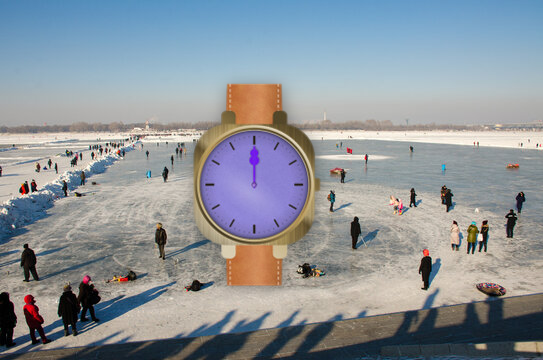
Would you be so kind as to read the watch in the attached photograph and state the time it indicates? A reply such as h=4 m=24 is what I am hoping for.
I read h=12 m=0
